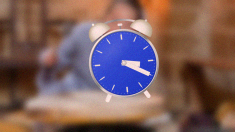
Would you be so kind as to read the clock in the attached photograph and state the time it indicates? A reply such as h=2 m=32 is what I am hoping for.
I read h=3 m=20
